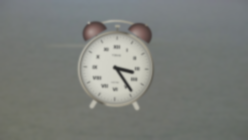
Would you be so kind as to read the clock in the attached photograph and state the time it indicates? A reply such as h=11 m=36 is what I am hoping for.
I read h=3 m=24
